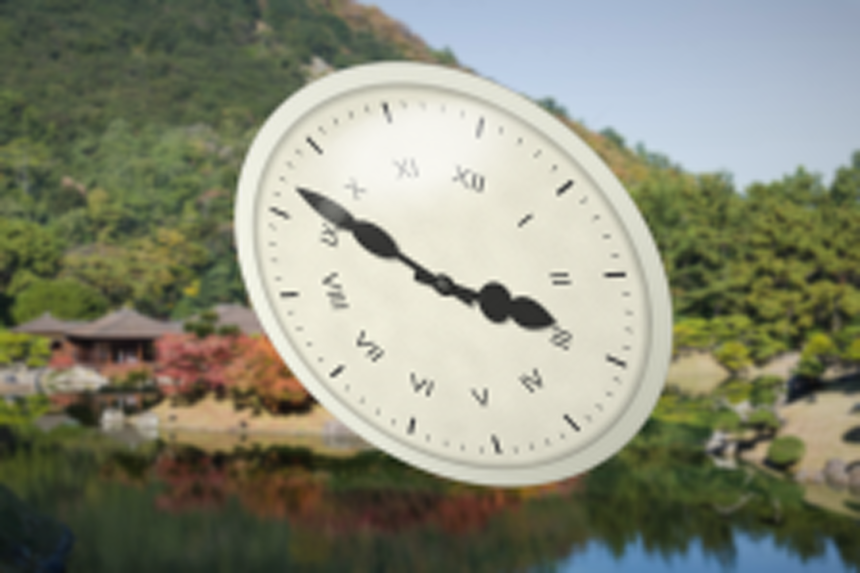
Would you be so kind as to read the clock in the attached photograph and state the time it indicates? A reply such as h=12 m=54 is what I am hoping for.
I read h=2 m=47
